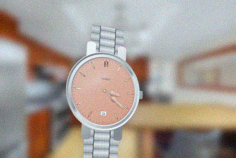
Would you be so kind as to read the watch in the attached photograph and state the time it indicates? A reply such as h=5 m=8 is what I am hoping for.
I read h=3 m=21
